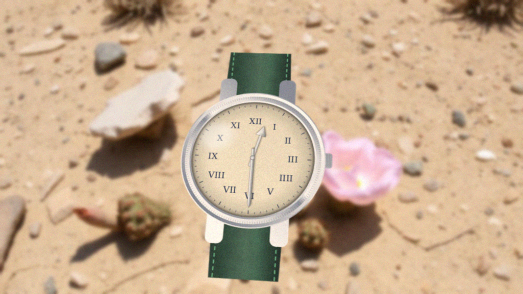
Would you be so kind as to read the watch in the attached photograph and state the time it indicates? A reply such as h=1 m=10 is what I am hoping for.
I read h=12 m=30
